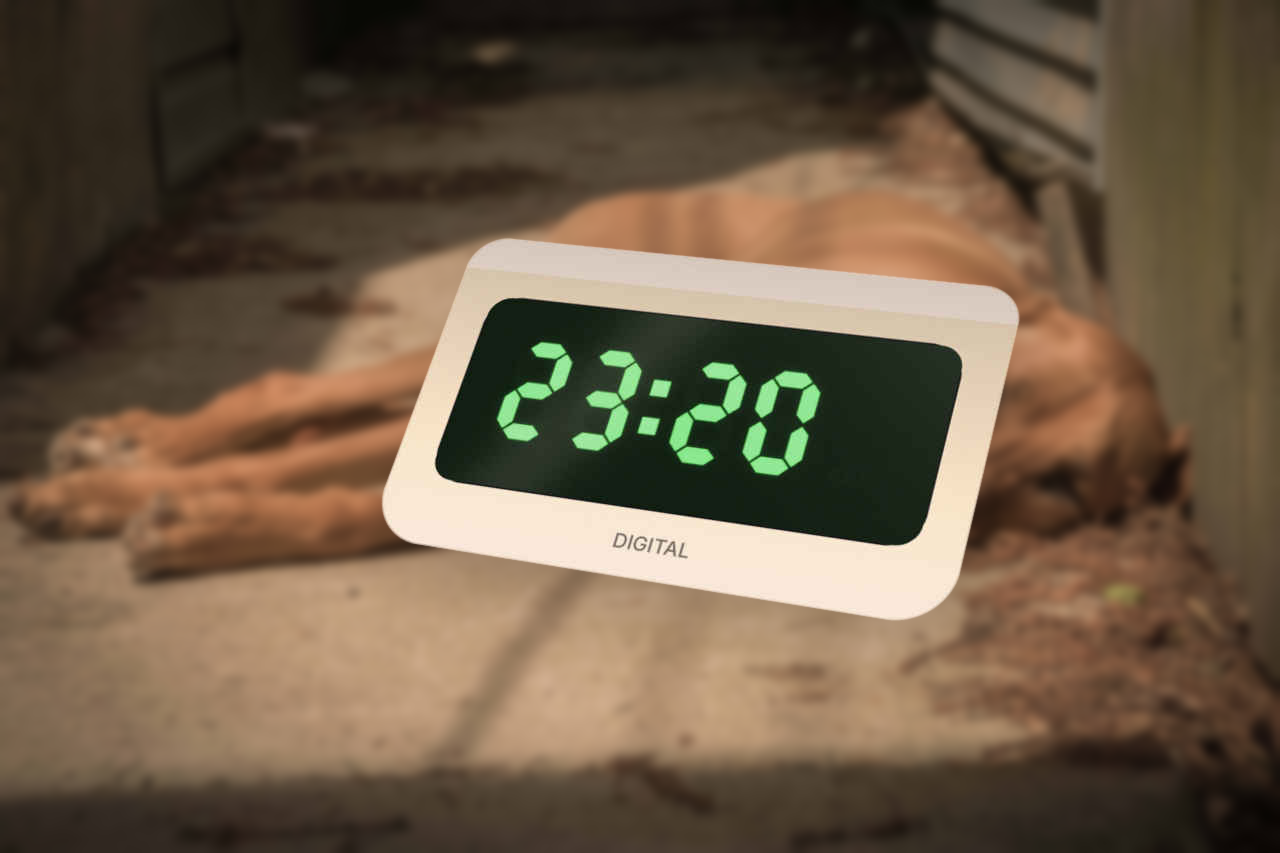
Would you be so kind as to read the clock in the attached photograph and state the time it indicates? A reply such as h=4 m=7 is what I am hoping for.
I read h=23 m=20
